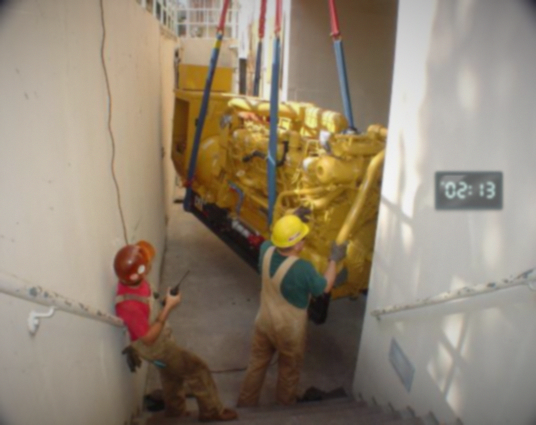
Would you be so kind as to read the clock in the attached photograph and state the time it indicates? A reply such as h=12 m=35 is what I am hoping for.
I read h=2 m=13
